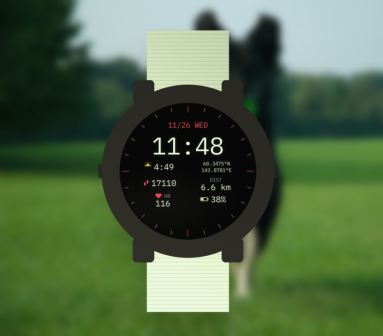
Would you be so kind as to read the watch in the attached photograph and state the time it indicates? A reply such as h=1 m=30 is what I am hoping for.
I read h=11 m=48
